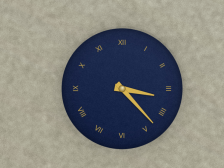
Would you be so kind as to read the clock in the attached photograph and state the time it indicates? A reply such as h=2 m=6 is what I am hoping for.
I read h=3 m=23
